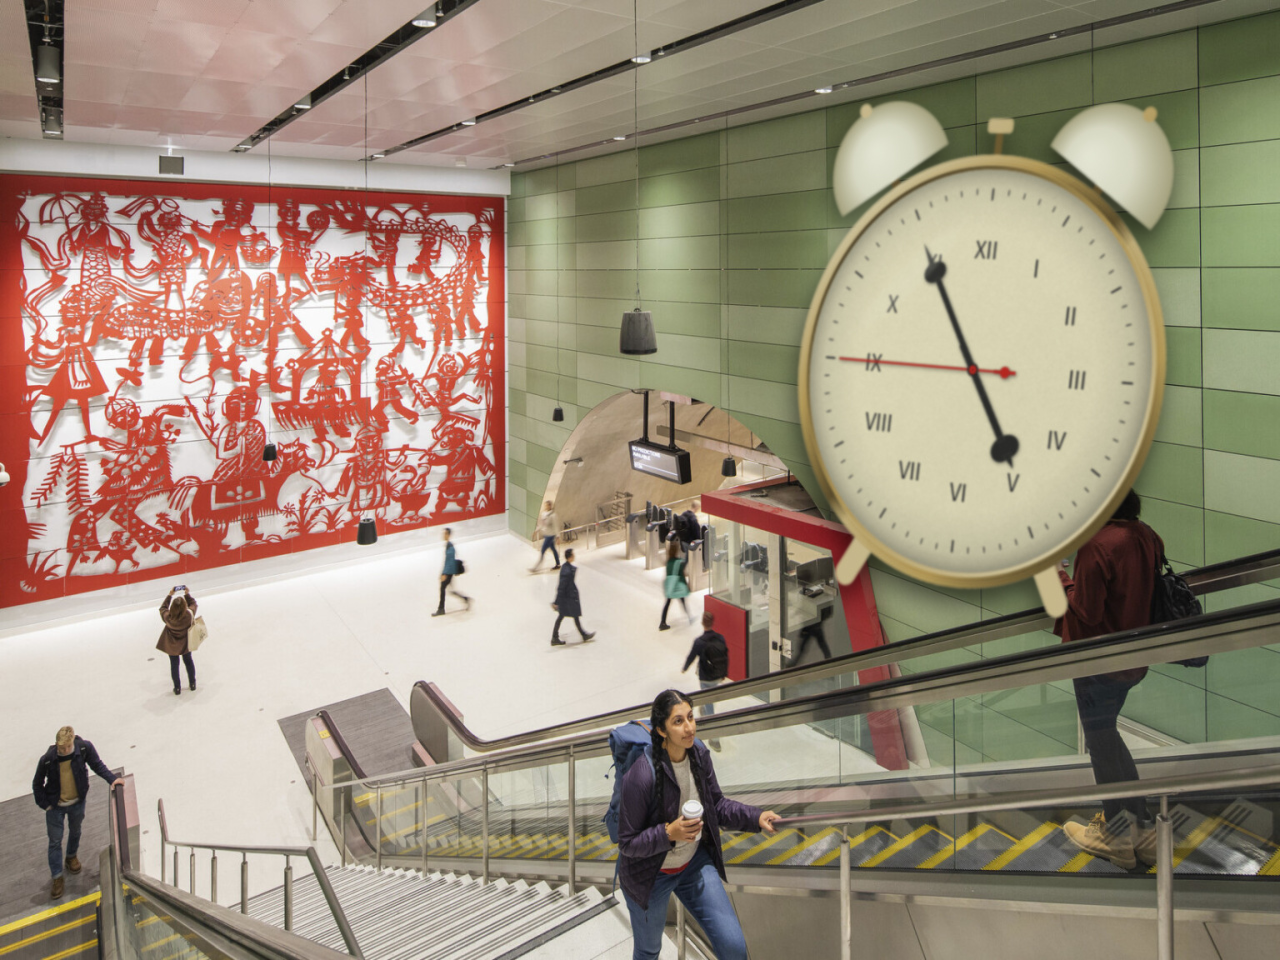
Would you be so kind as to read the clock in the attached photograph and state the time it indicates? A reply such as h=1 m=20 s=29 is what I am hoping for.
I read h=4 m=54 s=45
